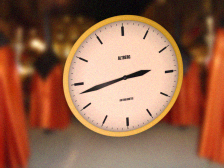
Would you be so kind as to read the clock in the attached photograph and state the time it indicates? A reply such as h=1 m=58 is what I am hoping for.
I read h=2 m=43
